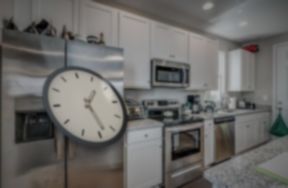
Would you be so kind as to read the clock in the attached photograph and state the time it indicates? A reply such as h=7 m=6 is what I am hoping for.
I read h=1 m=28
